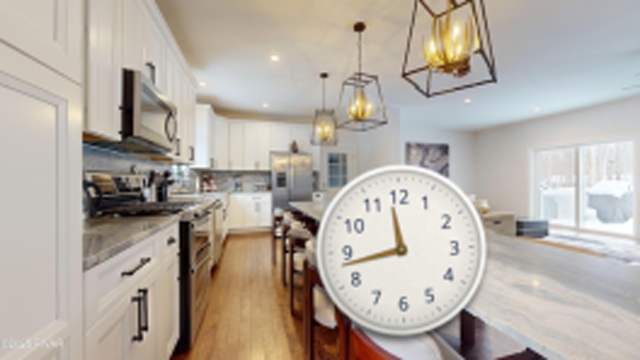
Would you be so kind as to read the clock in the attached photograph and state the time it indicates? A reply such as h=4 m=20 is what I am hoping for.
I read h=11 m=43
